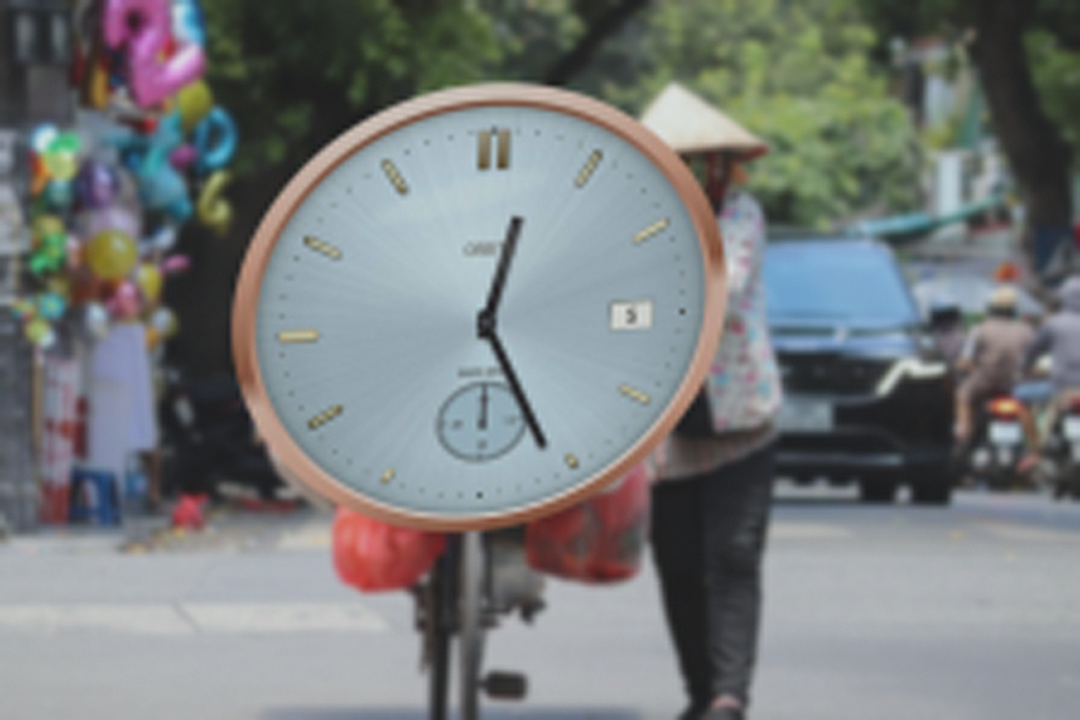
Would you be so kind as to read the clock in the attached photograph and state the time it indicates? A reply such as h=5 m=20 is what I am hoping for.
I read h=12 m=26
